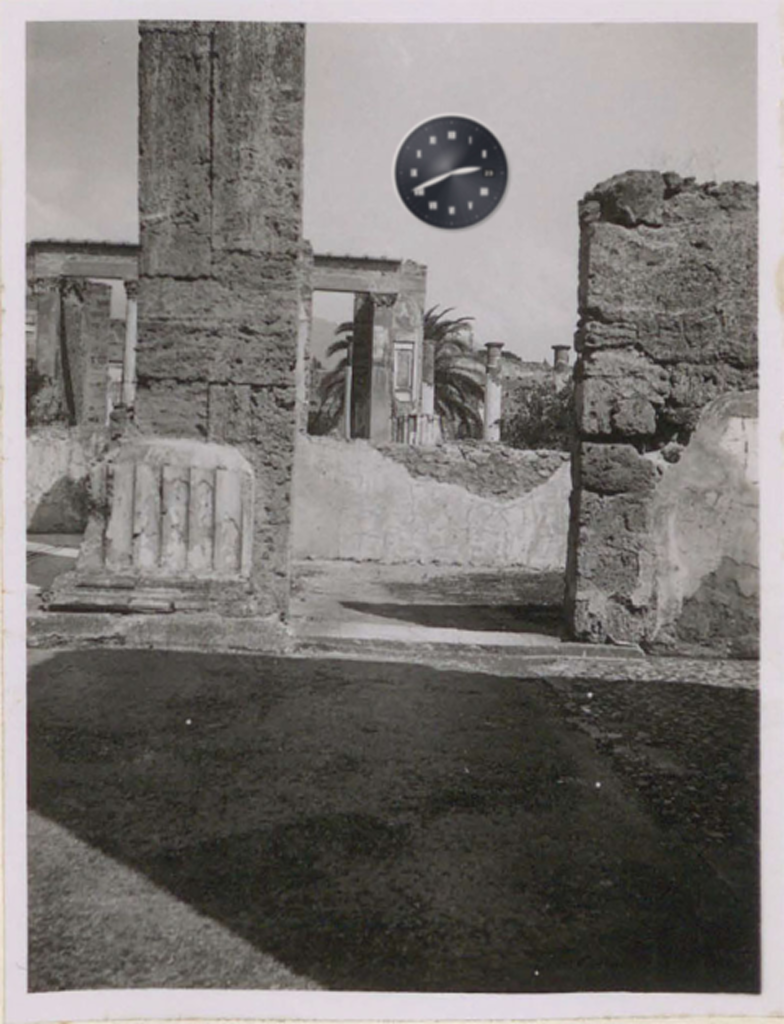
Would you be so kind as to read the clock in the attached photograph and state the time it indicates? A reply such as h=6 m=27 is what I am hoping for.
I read h=2 m=41
